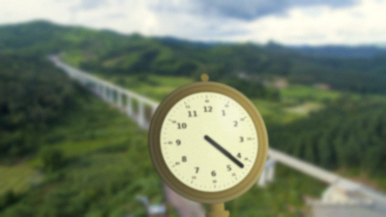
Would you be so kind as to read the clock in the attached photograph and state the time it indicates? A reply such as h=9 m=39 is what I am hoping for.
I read h=4 m=22
